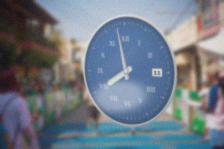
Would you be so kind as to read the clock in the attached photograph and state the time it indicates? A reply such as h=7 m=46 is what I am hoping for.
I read h=7 m=58
